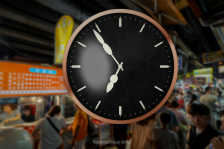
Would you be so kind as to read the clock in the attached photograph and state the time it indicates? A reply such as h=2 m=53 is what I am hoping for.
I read h=6 m=54
